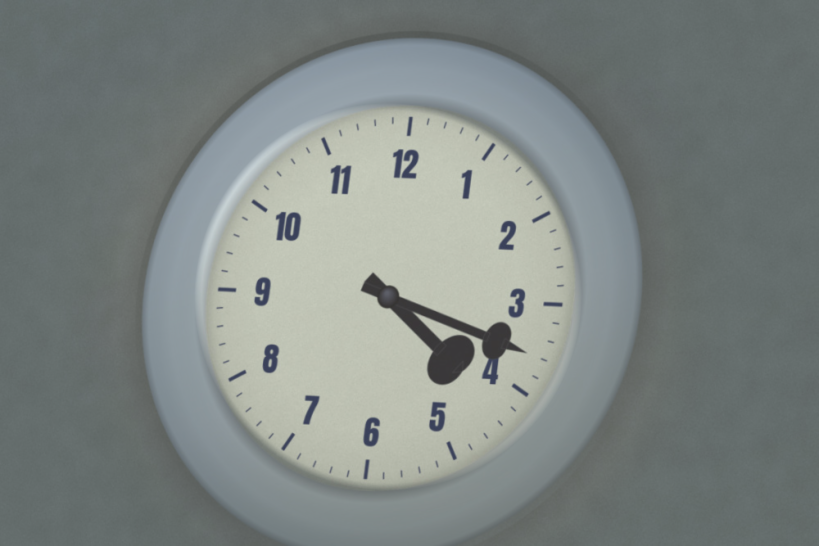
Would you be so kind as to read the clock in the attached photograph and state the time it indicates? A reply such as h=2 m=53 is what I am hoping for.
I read h=4 m=18
